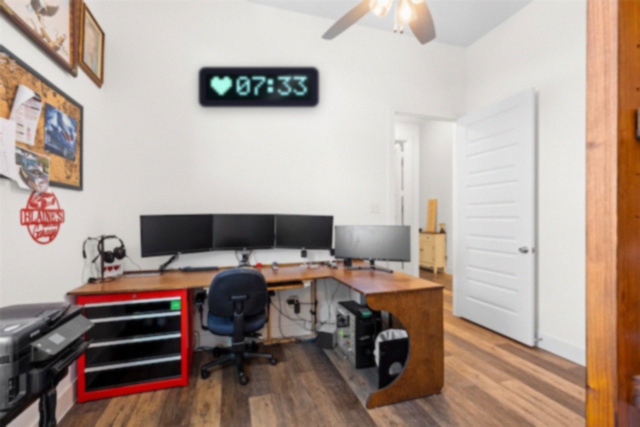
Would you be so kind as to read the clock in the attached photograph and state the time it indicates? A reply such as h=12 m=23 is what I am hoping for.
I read h=7 m=33
